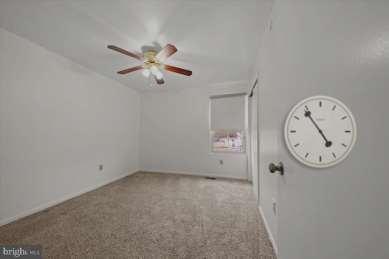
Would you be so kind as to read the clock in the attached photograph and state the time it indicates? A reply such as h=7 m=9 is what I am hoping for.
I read h=4 m=54
